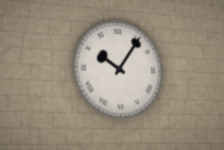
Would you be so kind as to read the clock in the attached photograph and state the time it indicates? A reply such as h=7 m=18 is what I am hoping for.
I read h=10 m=6
